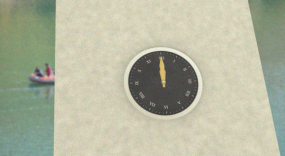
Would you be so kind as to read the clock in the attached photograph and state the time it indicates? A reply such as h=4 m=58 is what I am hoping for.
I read h=12 m=0
